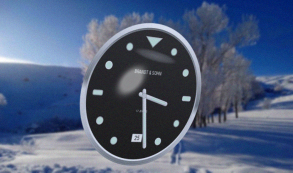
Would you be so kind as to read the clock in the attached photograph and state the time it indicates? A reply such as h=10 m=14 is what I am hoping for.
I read h=3 m=28
